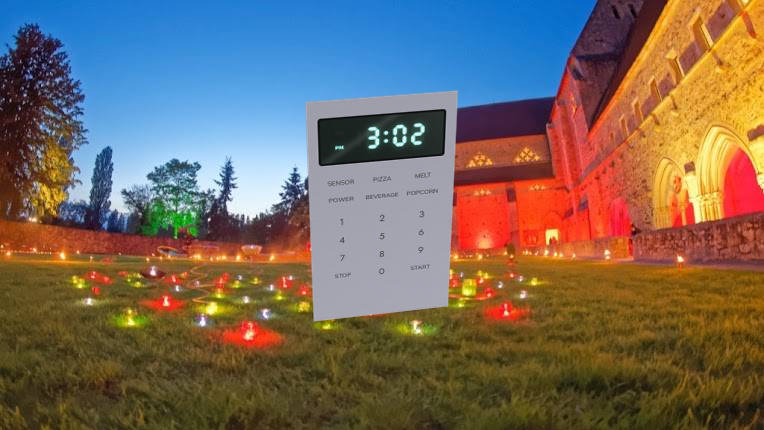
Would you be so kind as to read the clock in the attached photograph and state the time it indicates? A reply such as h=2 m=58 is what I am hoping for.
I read h=3 m=2
